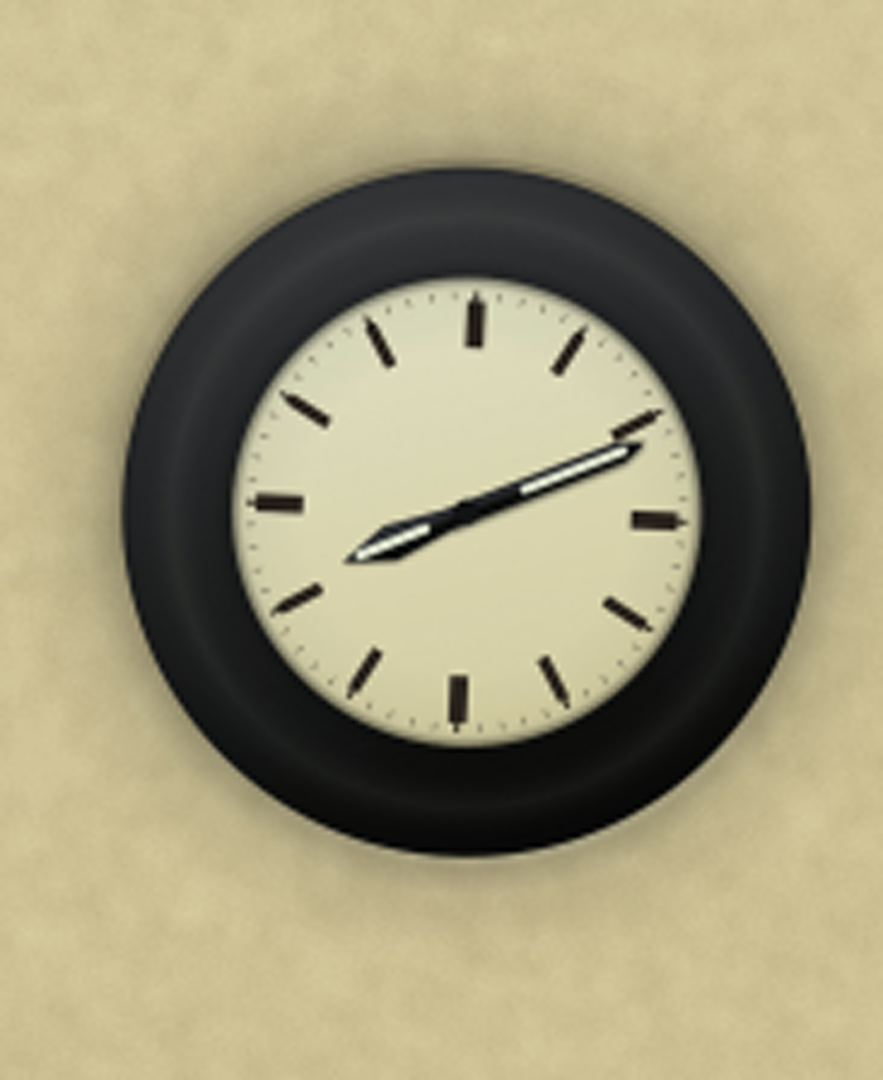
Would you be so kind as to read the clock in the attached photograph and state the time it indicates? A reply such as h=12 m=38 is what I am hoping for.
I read h=8 m=11
